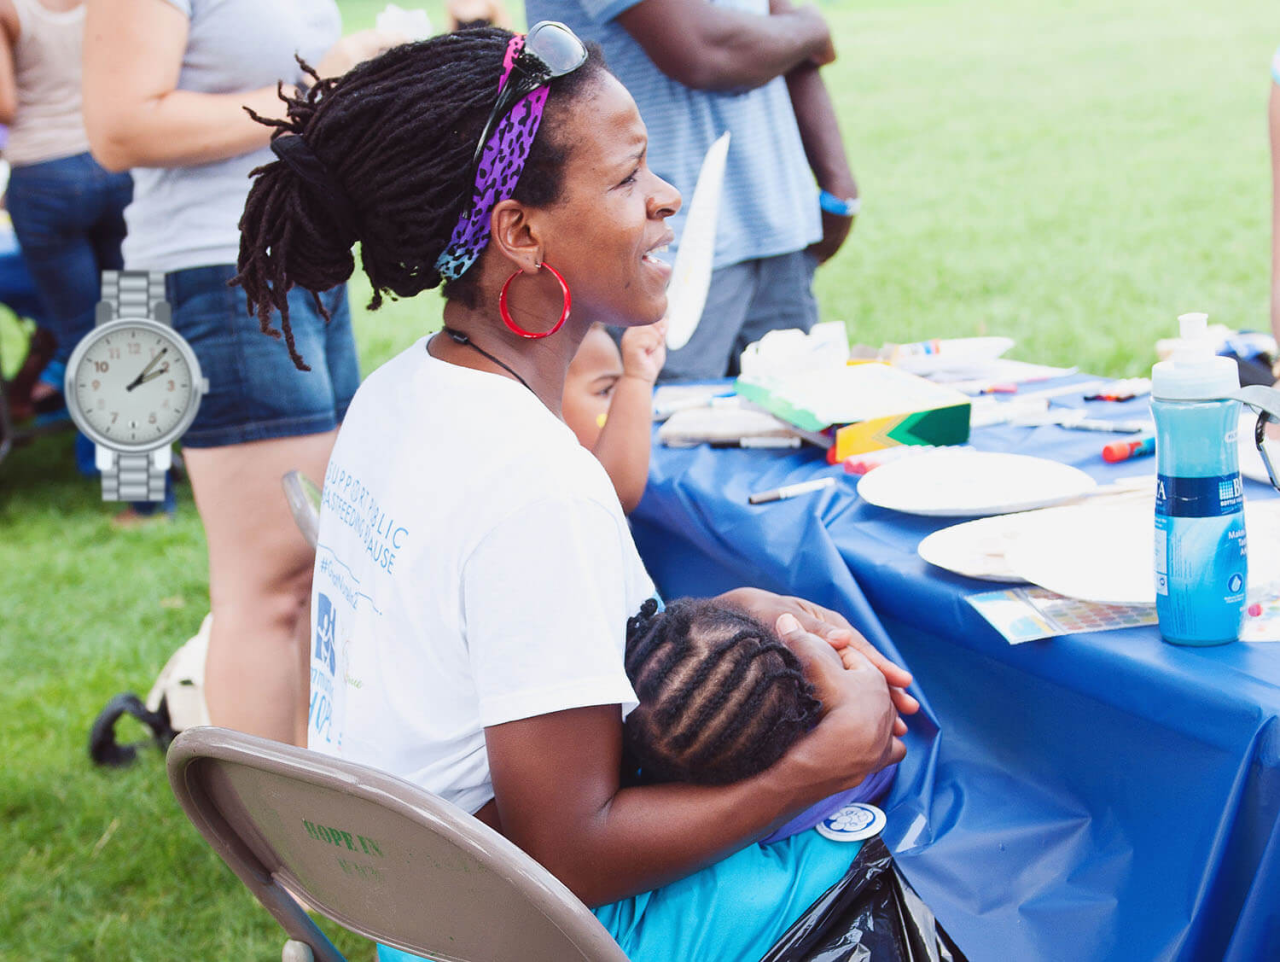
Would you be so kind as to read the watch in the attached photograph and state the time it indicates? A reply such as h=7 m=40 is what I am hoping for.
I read h=2 m=7
